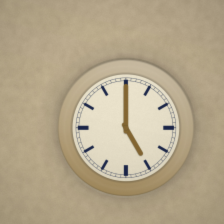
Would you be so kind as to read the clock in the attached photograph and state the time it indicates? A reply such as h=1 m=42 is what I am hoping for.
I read h=5 m=0
